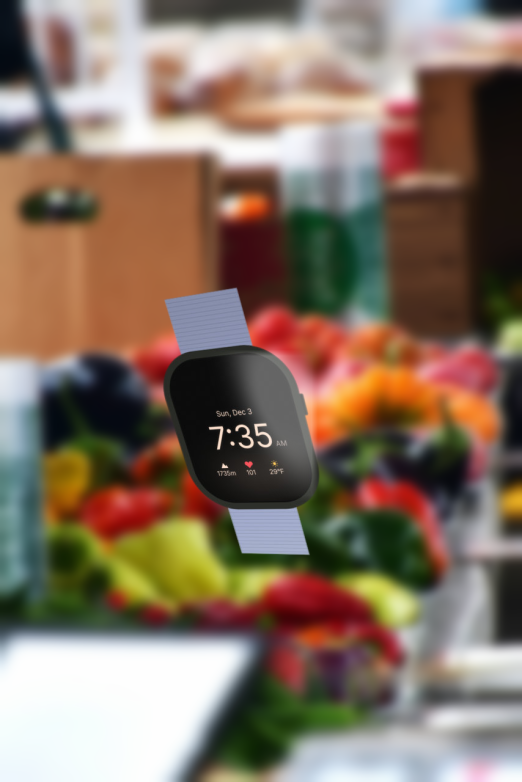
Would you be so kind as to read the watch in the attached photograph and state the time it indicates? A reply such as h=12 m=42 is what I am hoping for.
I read h=7 m=35
